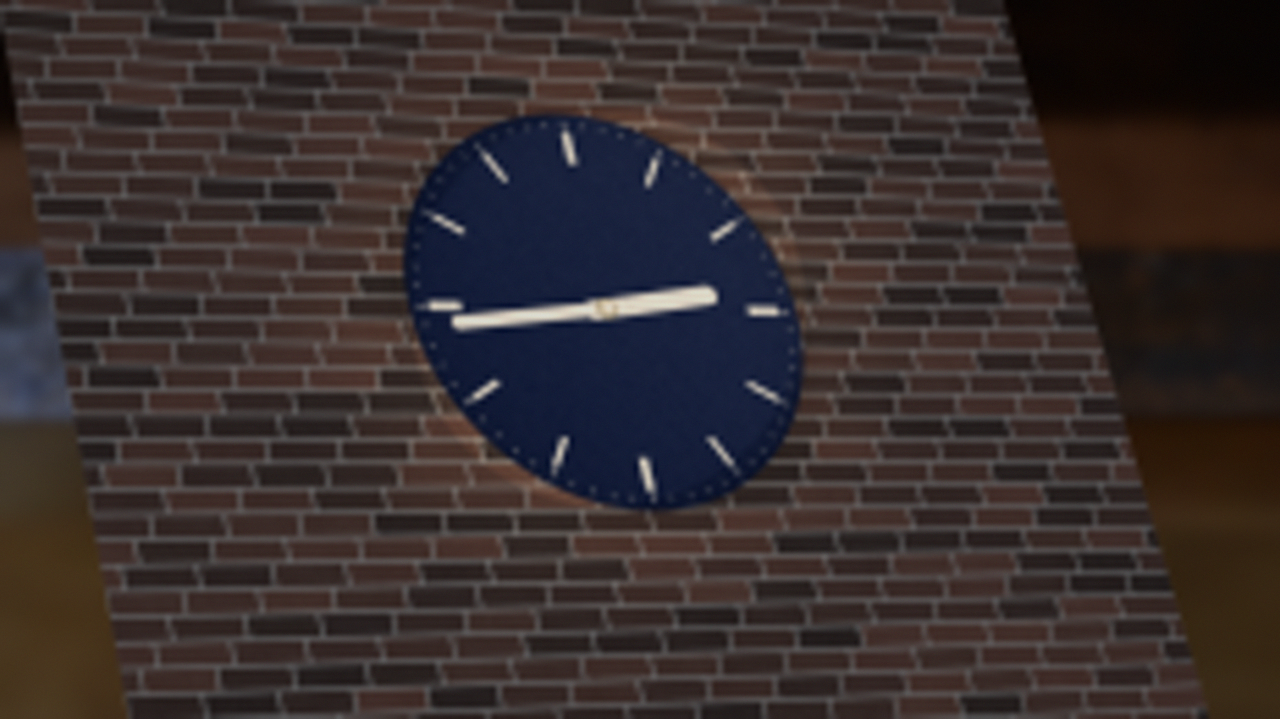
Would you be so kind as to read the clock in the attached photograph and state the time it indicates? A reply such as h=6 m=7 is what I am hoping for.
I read h=2 m=44
